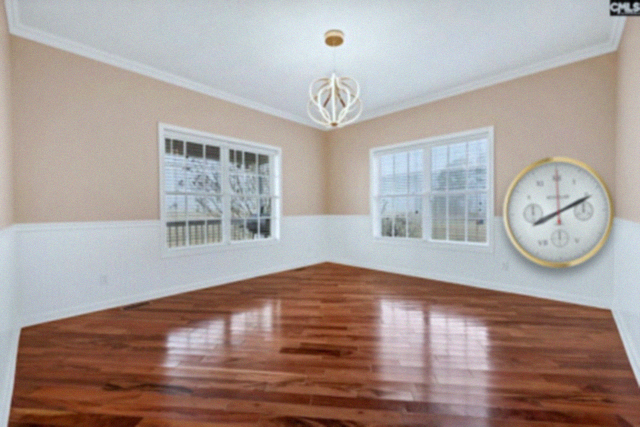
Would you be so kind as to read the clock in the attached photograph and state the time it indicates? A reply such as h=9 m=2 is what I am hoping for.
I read h=8 m=11
